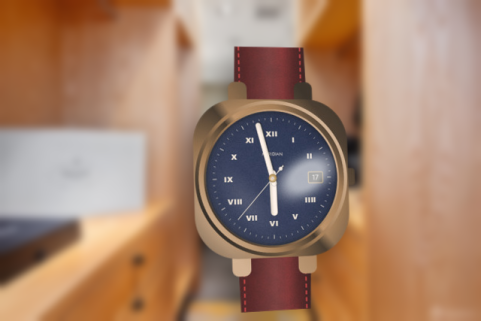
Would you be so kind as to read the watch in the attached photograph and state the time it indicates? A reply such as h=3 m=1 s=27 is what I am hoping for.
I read h=5 m=57 s=37
